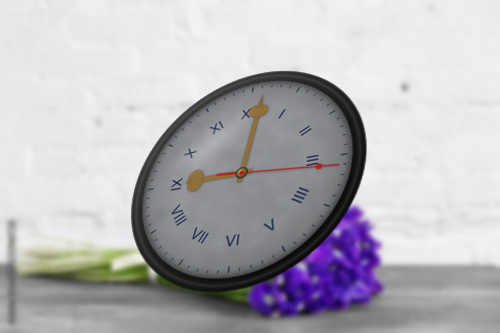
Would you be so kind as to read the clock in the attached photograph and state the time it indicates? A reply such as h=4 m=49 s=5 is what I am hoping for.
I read h=9 m=1 s=16
